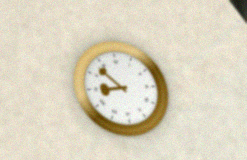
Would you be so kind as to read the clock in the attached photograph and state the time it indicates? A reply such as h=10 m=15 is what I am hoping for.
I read h=8 m=53
